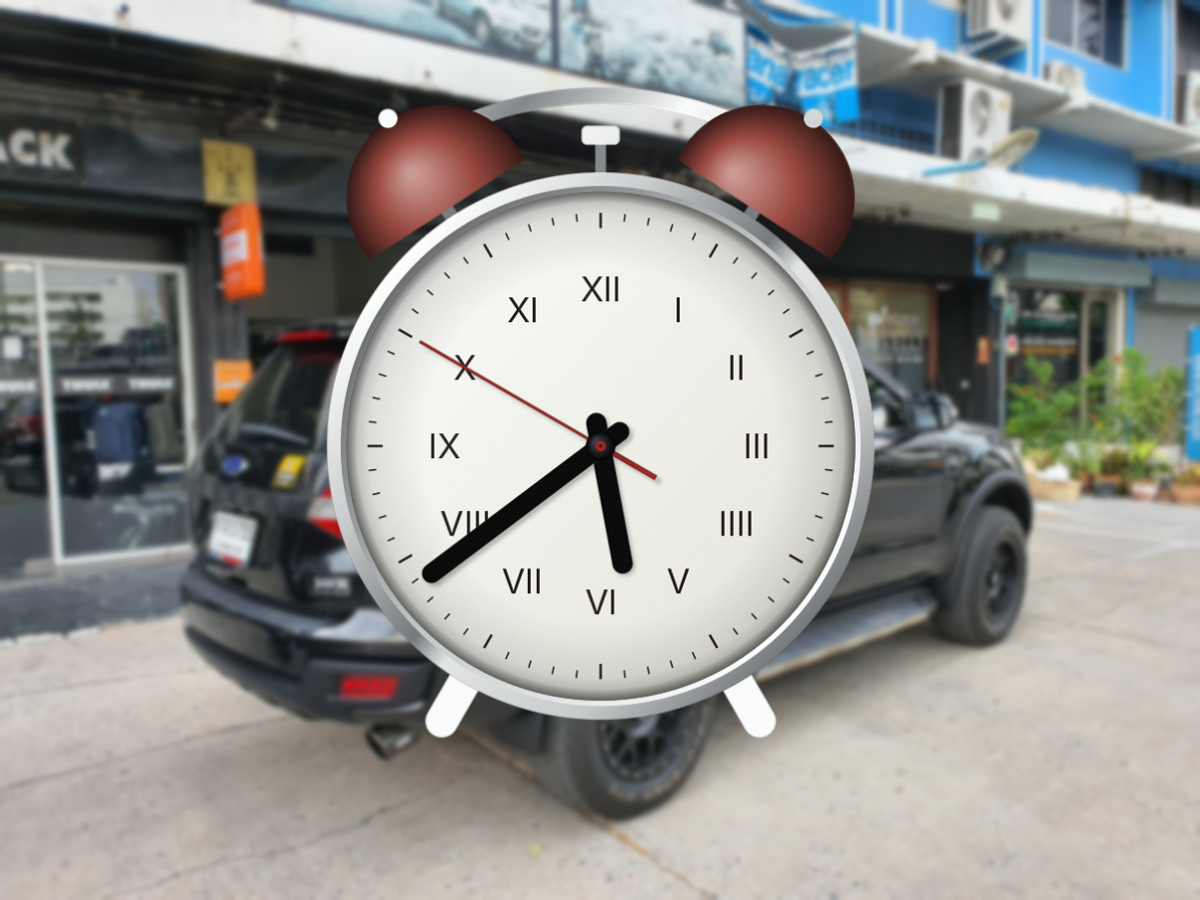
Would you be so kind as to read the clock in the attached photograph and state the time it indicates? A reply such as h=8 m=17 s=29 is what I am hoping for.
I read h=5 m=38 s=50
